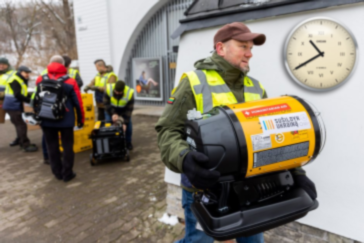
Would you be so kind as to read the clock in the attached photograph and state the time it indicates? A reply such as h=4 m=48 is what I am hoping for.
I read h=10 m=40
